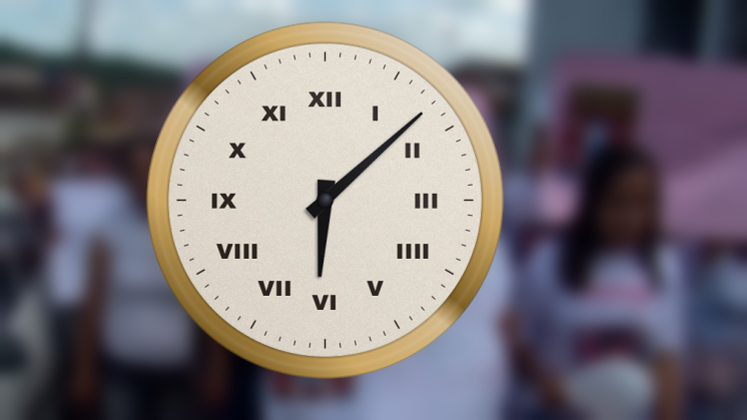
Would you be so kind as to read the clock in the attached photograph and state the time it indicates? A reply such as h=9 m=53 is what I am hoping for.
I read h=6 m=8
